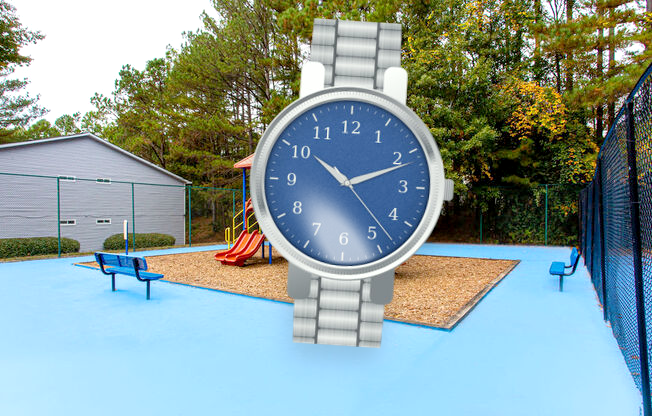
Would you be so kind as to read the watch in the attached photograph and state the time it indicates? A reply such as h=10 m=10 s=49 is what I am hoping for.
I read h=10 m=11 s=23
